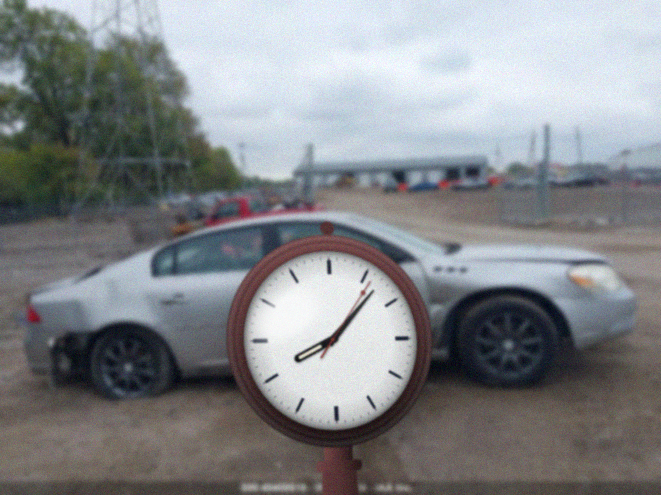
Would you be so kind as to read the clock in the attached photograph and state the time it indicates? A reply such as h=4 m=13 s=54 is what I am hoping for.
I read h=8 m=7 s=6
